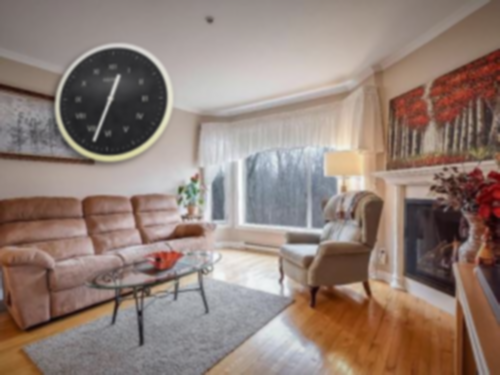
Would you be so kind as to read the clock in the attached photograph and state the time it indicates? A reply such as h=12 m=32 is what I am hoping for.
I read h=12 m=33
